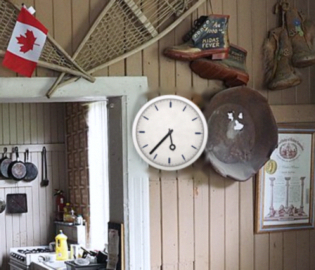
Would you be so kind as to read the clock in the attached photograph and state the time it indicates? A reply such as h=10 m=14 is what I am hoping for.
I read h=5 m=37
